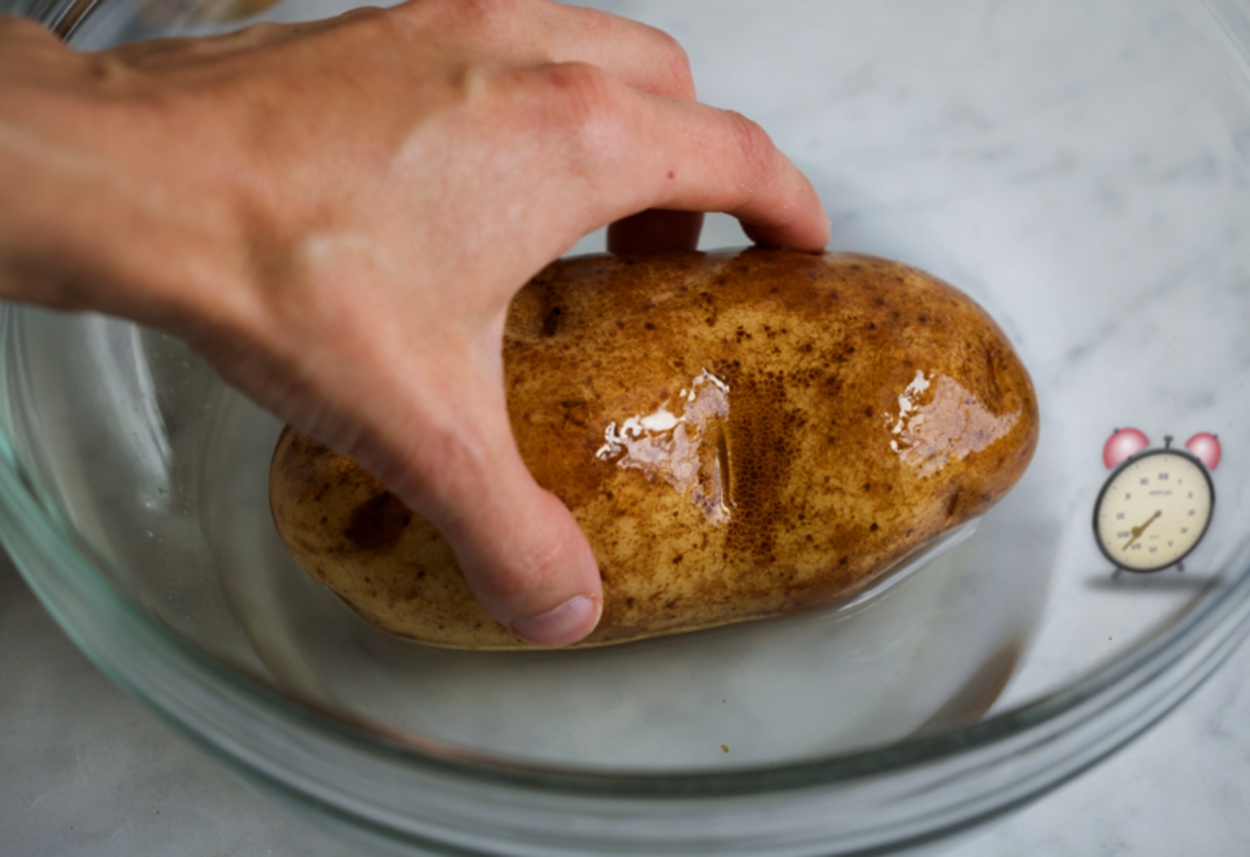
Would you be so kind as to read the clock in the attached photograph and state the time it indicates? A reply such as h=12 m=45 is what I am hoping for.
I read h=7 m=37
